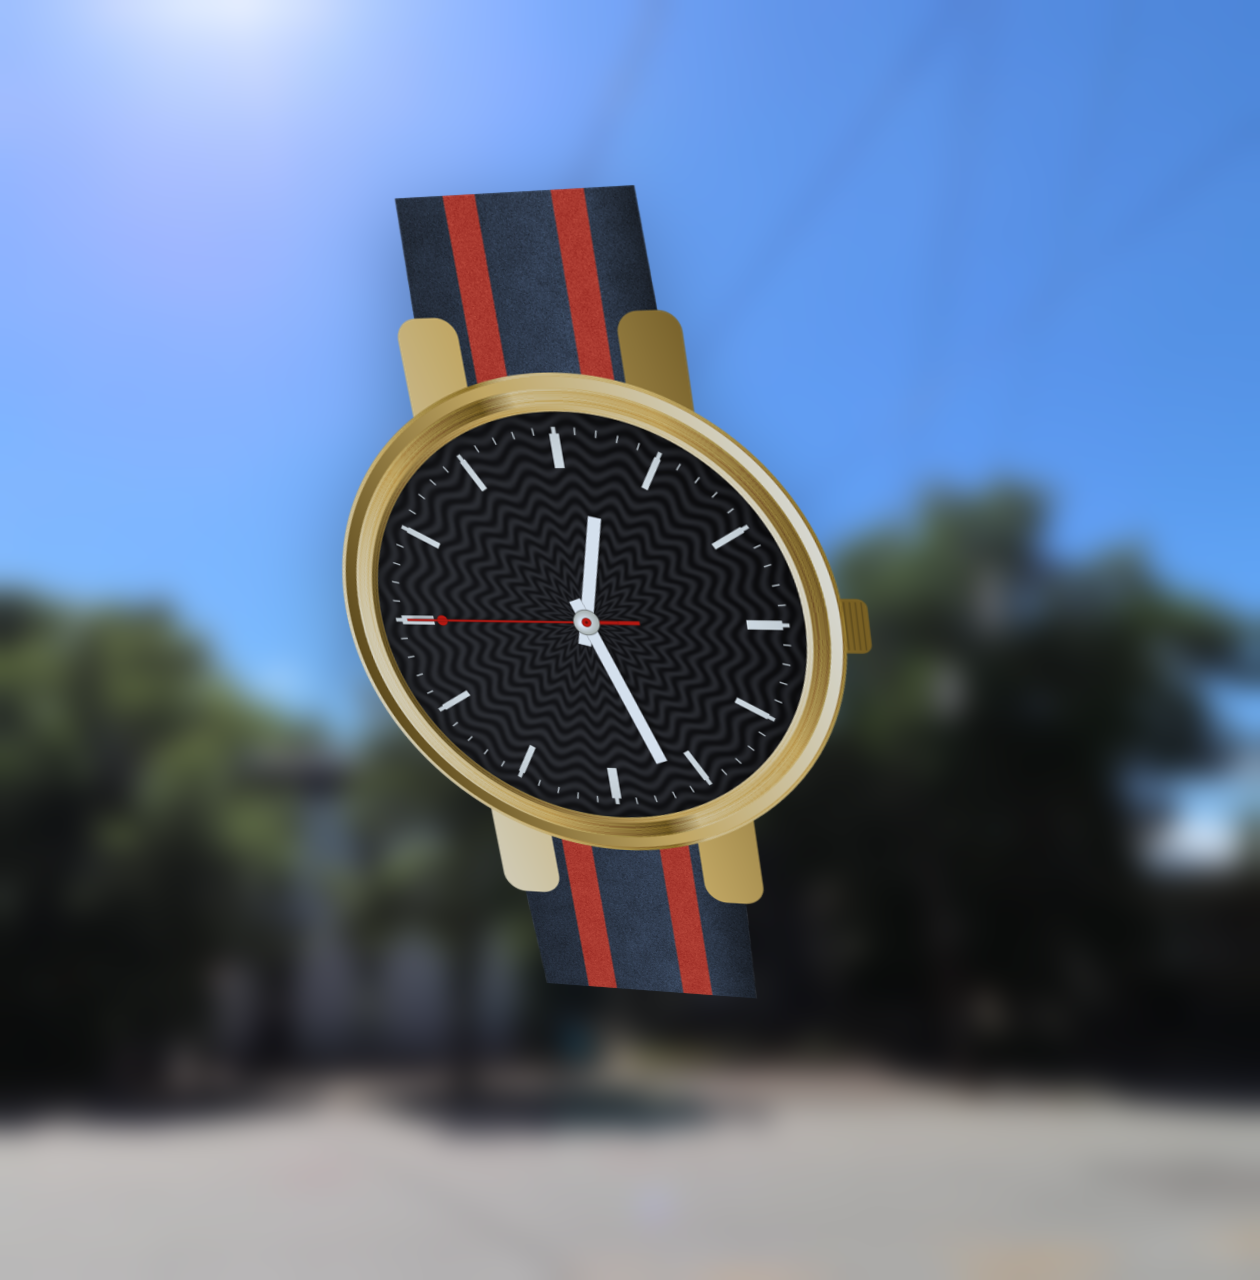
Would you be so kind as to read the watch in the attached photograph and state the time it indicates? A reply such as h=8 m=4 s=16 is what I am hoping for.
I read h=12 m=26 s=45
